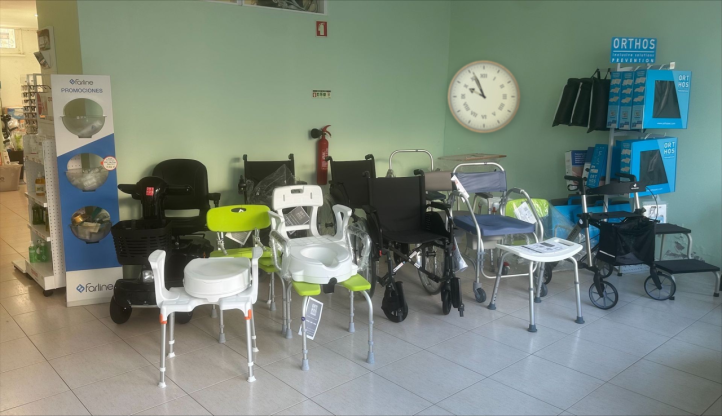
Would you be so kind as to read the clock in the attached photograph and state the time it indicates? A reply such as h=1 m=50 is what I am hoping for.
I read h=9 m=56
